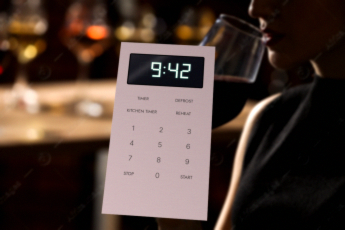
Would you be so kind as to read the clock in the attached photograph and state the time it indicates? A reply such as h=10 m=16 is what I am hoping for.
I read h=9 m=42
